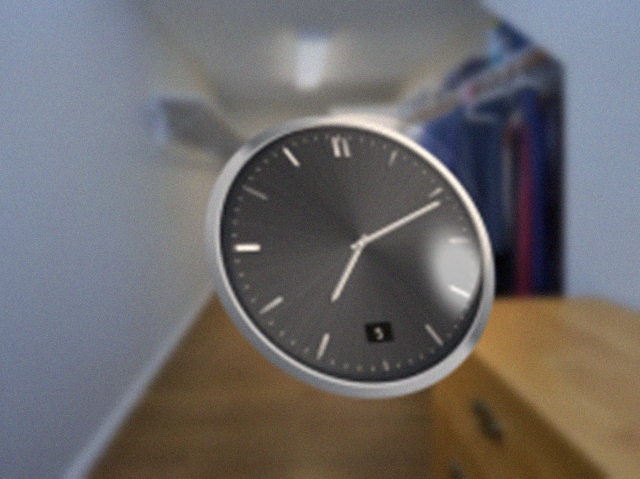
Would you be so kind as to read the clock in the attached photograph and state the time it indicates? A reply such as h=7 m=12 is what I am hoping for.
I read h=7 m=11
